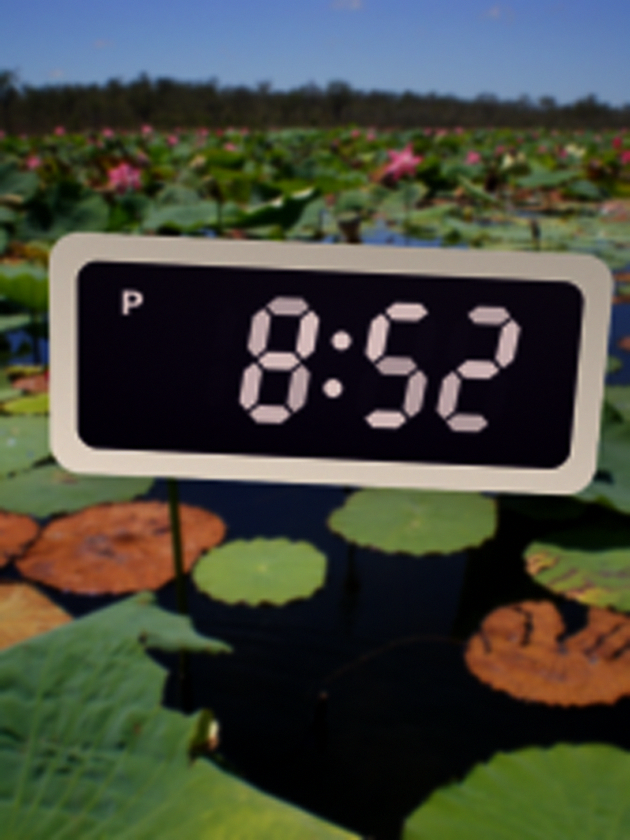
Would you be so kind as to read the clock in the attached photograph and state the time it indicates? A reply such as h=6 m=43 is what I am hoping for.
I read h=8 m=52
